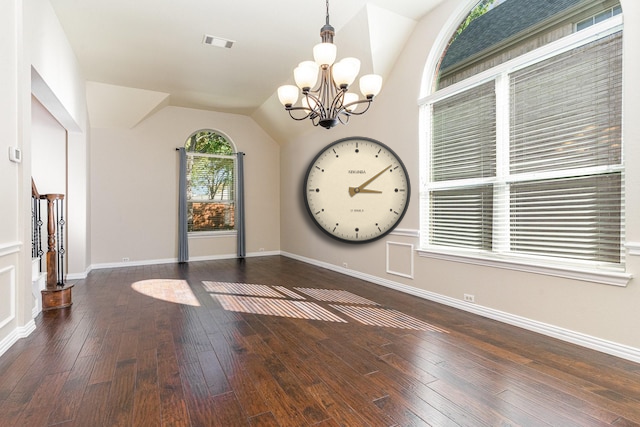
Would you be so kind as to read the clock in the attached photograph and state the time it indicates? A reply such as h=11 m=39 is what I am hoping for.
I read h=3 m=9
